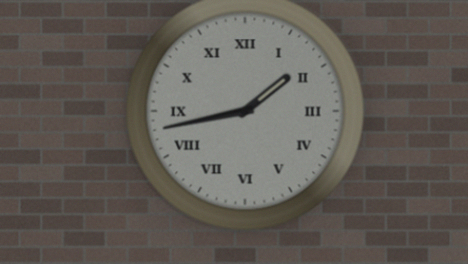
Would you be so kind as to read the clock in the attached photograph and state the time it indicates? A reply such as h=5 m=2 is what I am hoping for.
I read h=1 m=43
